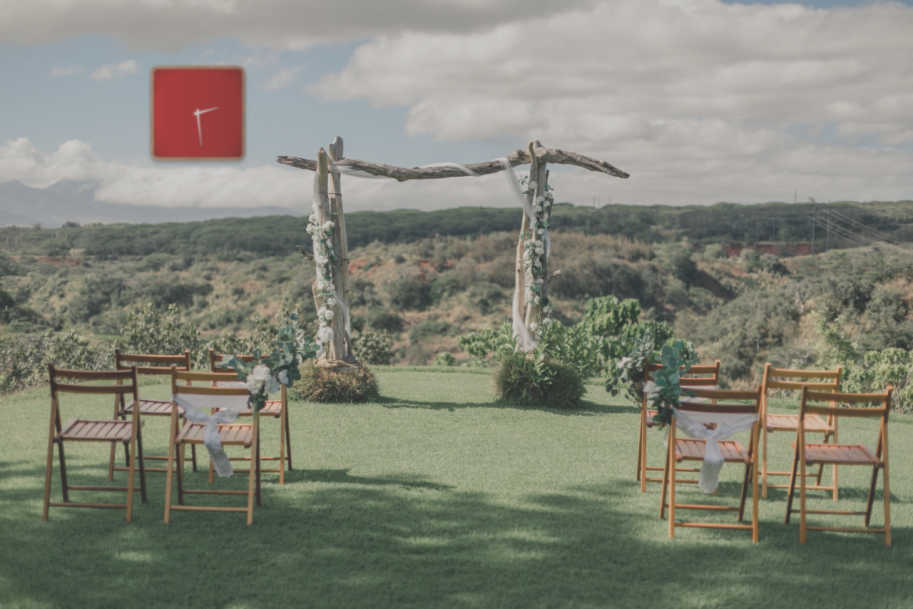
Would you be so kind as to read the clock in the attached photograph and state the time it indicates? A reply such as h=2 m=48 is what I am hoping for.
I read h=2 m=29
